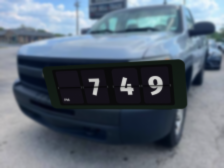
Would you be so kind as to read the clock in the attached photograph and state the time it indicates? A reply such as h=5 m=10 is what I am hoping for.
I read h=7 m=49
